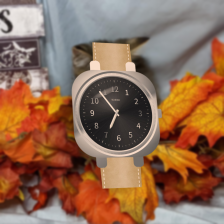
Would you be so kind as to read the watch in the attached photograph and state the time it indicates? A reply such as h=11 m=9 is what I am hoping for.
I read h=6 m=54
